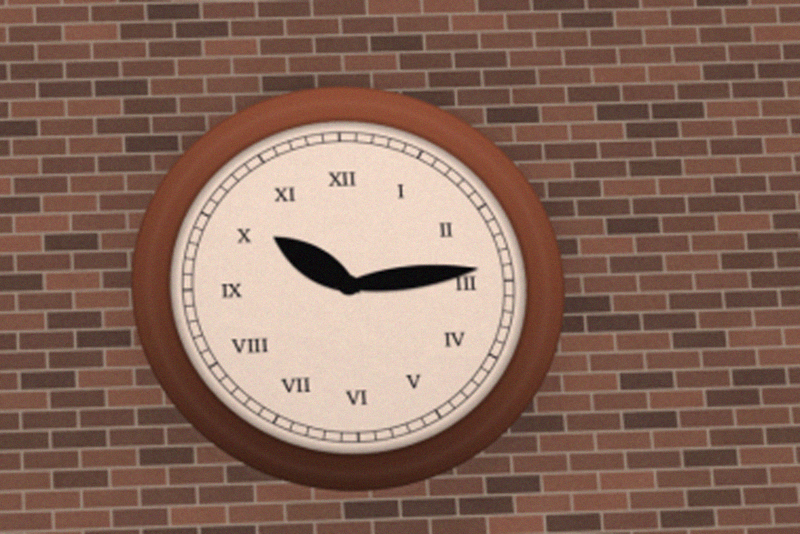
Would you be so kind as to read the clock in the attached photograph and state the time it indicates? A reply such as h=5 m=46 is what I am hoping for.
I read h=10 m=14
